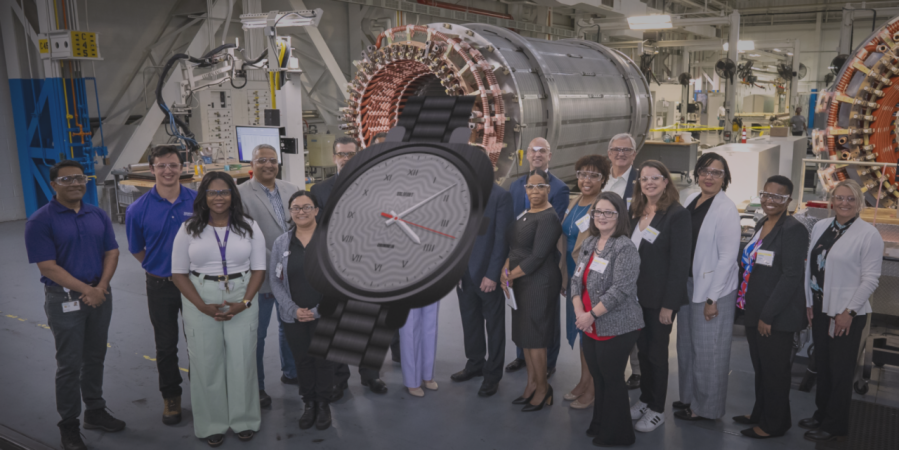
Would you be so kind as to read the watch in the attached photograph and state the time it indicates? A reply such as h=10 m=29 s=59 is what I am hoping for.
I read h=4 m=8 s=17
